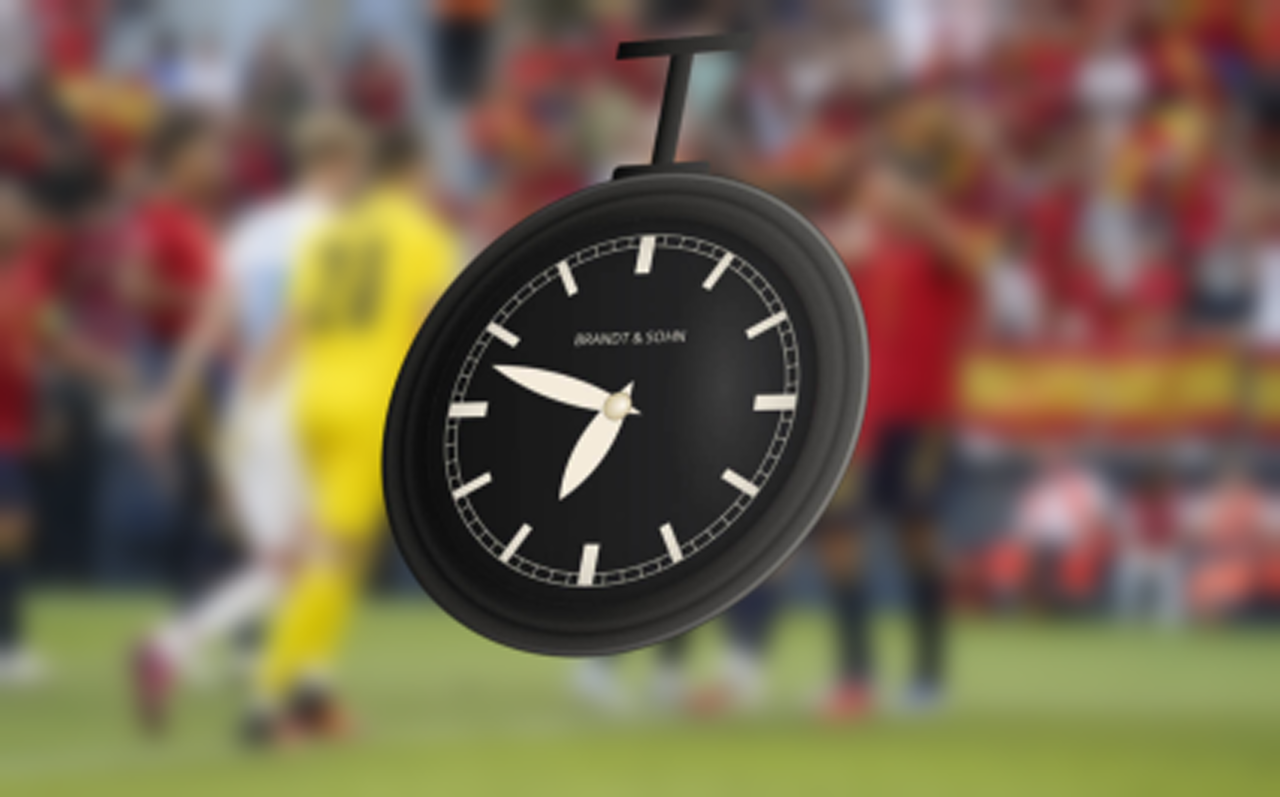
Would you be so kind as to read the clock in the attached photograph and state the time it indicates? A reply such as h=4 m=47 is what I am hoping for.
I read h=6 m=48
